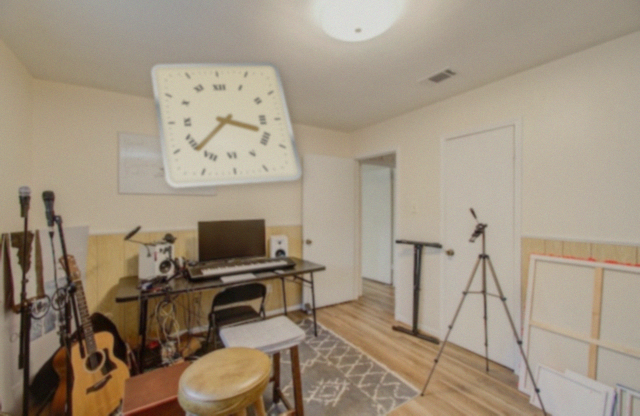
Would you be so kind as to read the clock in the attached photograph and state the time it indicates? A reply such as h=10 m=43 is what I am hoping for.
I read h=3 m=38
